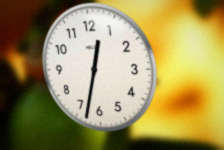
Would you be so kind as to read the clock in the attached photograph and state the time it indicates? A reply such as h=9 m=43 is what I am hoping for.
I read h=12 m=33
